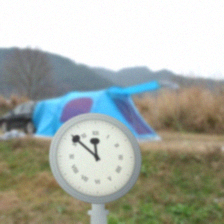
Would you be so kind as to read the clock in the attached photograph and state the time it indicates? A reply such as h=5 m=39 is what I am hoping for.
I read h=11 m=52
